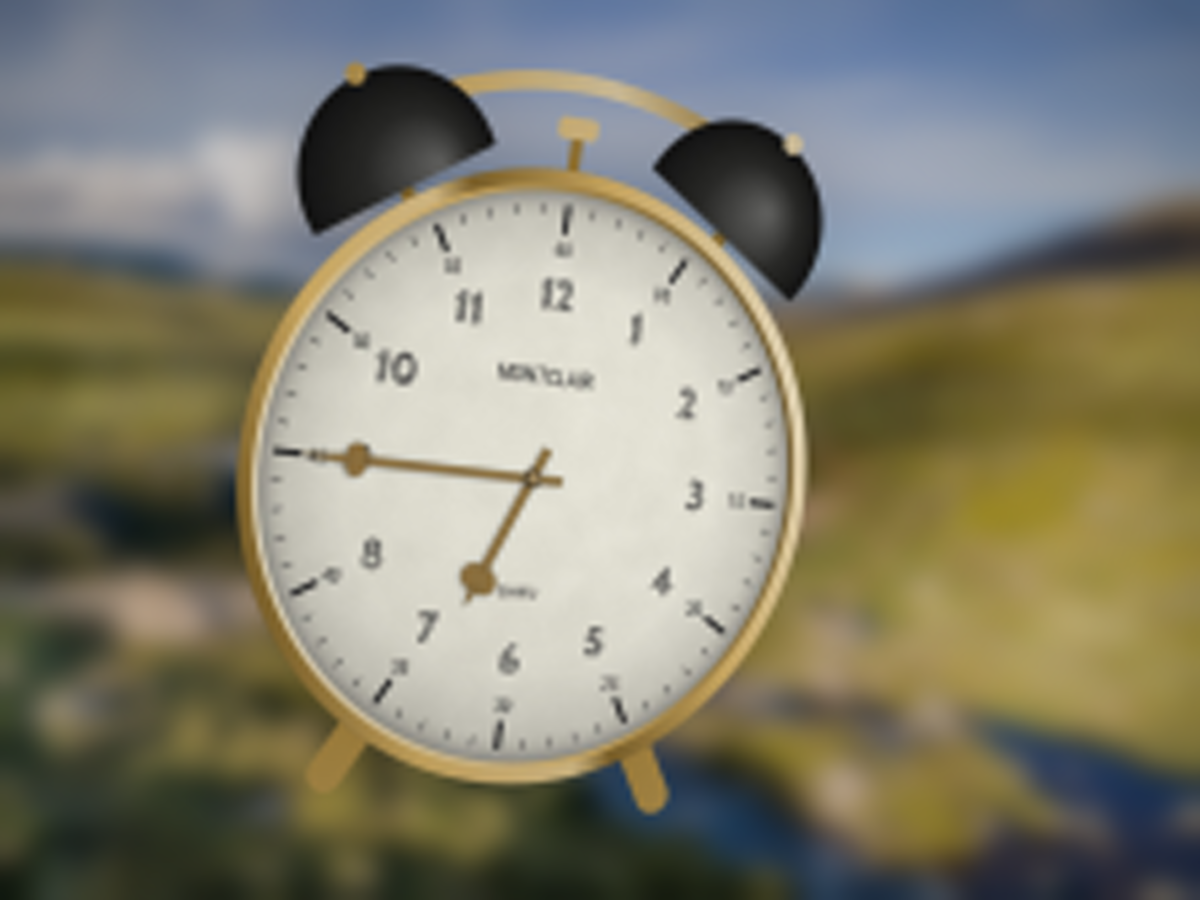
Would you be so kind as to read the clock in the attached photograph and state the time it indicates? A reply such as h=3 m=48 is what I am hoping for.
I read h=6 m=45
